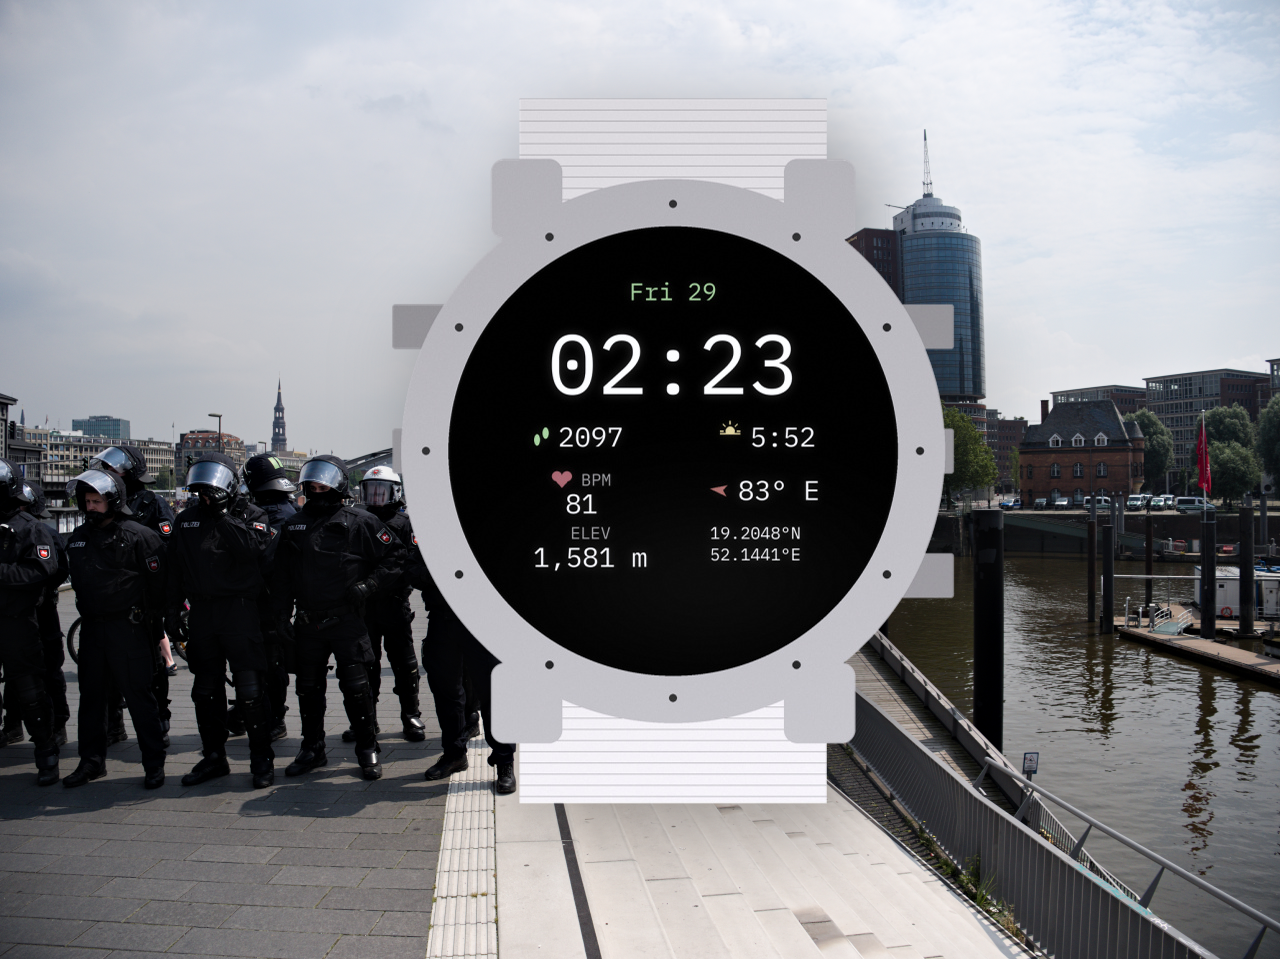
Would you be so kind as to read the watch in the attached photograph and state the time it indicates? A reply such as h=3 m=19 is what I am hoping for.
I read h=2 m=23
